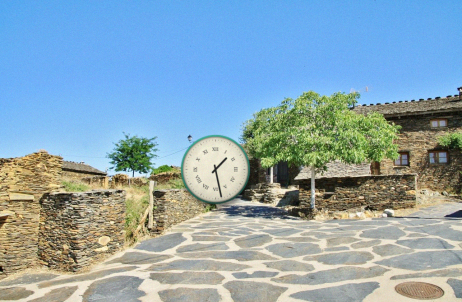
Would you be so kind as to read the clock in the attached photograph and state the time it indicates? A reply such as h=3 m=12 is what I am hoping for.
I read h=1 m=28
